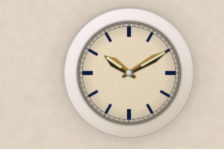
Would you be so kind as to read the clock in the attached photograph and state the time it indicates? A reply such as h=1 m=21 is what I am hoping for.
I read h=10 m=10
